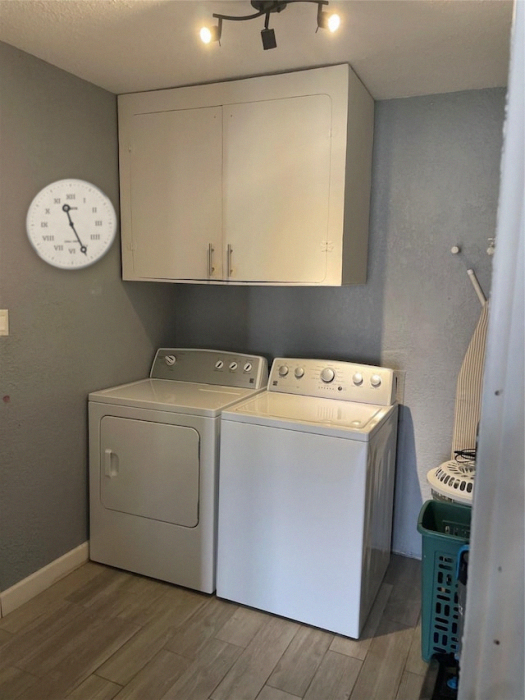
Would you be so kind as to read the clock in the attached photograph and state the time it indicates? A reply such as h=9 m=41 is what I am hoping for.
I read h=11 m=26
